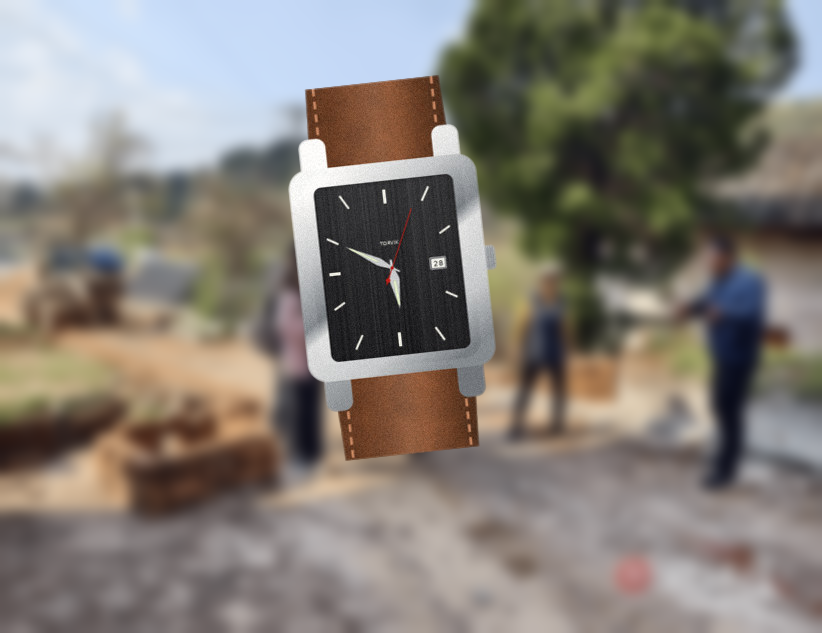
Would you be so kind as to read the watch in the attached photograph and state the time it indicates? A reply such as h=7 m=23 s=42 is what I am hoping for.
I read h=5 m=50 s=4
